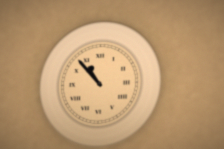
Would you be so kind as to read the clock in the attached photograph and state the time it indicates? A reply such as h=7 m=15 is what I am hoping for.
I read h=10 m=53
